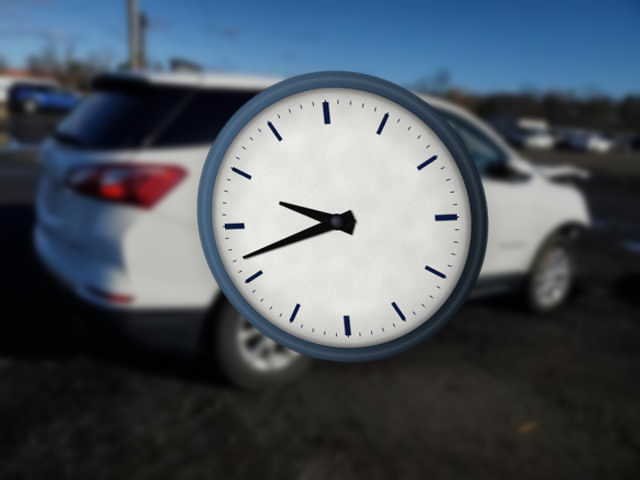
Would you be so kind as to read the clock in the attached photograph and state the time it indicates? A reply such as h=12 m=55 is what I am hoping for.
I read h=9 m=42
